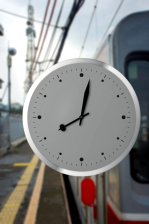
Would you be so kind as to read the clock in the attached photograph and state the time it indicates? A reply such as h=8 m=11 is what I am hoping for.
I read h=8 m=2
